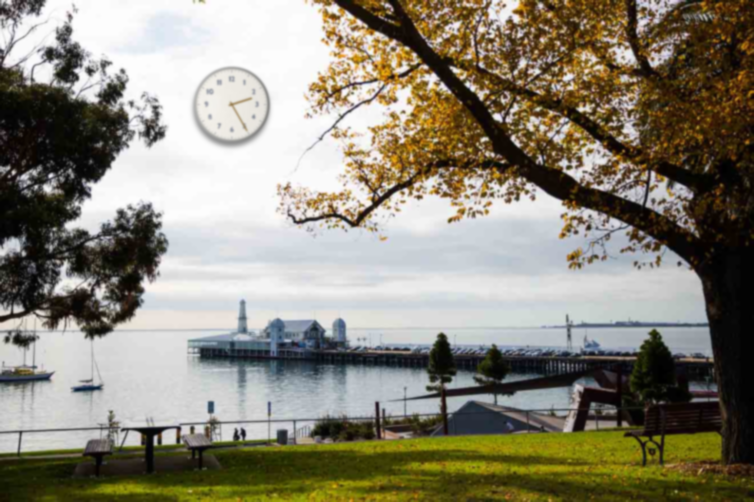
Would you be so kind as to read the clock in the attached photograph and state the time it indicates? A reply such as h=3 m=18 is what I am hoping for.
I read h=2 m=25
